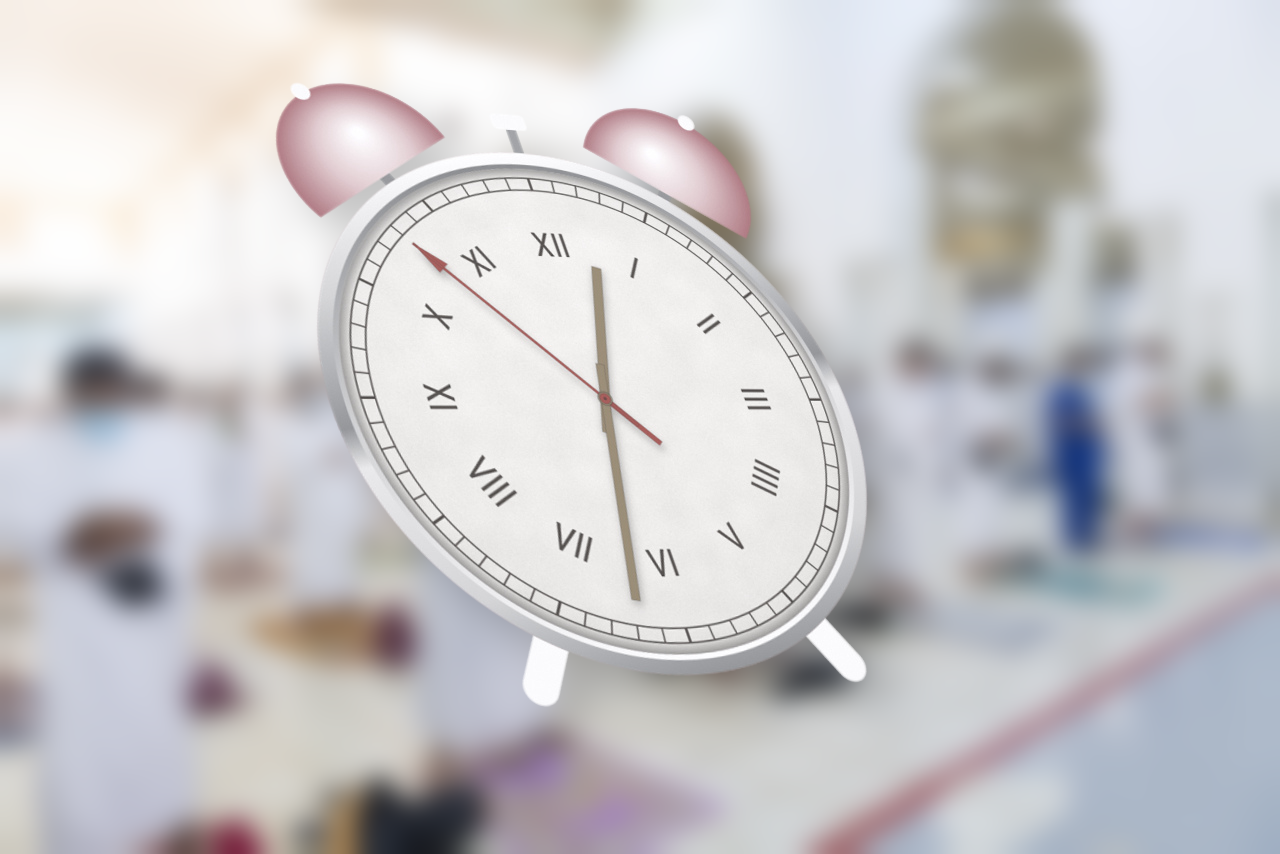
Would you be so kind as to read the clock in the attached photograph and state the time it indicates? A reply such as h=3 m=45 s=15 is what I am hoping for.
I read h=12 m=31 s=53
